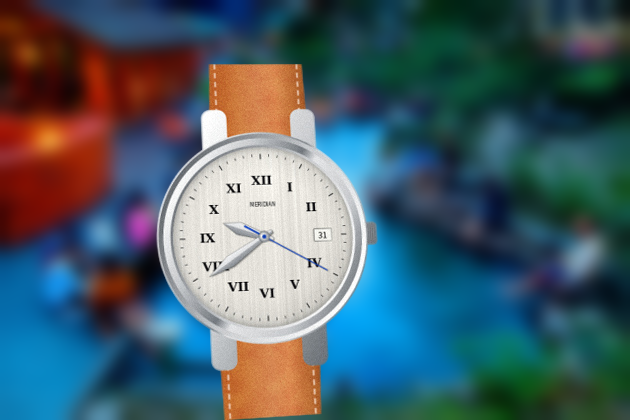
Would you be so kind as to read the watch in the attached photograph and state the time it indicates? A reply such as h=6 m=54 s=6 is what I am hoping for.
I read h=9 m=39 s=20
